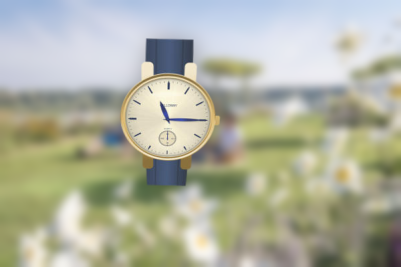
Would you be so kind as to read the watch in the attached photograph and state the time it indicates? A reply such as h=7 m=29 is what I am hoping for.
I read h=11 m=15
